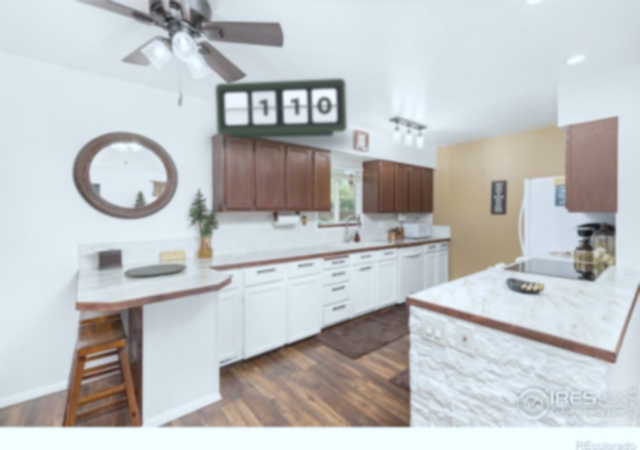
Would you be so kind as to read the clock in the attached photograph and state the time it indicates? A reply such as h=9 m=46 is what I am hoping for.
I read h=1 m=10
